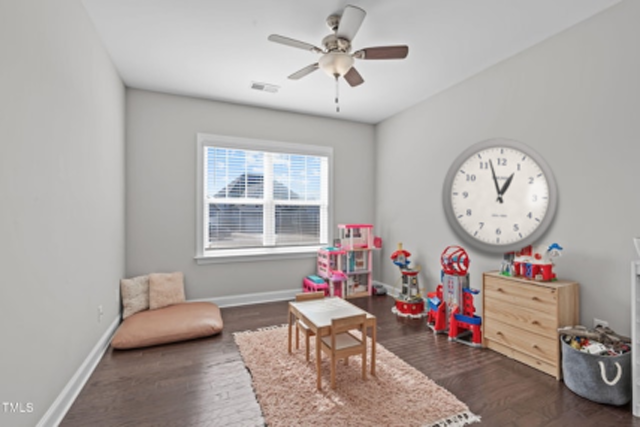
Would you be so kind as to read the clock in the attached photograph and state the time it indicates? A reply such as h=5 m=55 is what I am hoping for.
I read h=12 m=57
